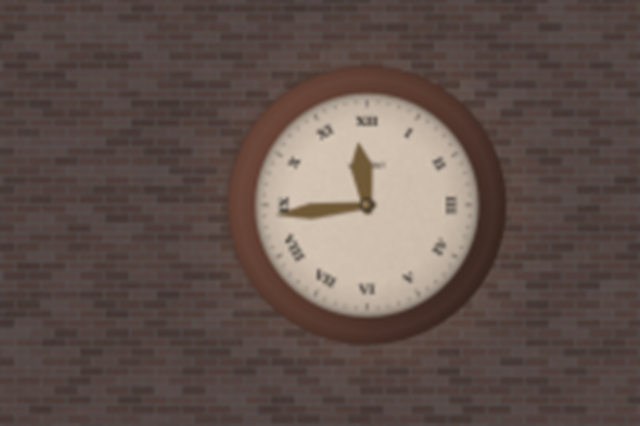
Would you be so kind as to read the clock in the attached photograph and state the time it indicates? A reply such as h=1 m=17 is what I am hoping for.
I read h=11 m=44
